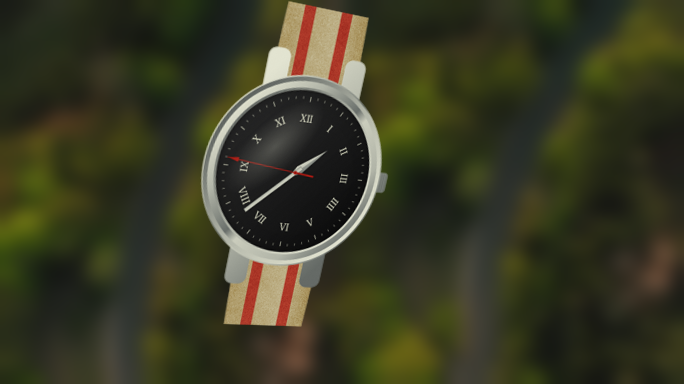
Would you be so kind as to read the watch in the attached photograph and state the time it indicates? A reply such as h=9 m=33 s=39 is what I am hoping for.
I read h=1 m=37 s=46
